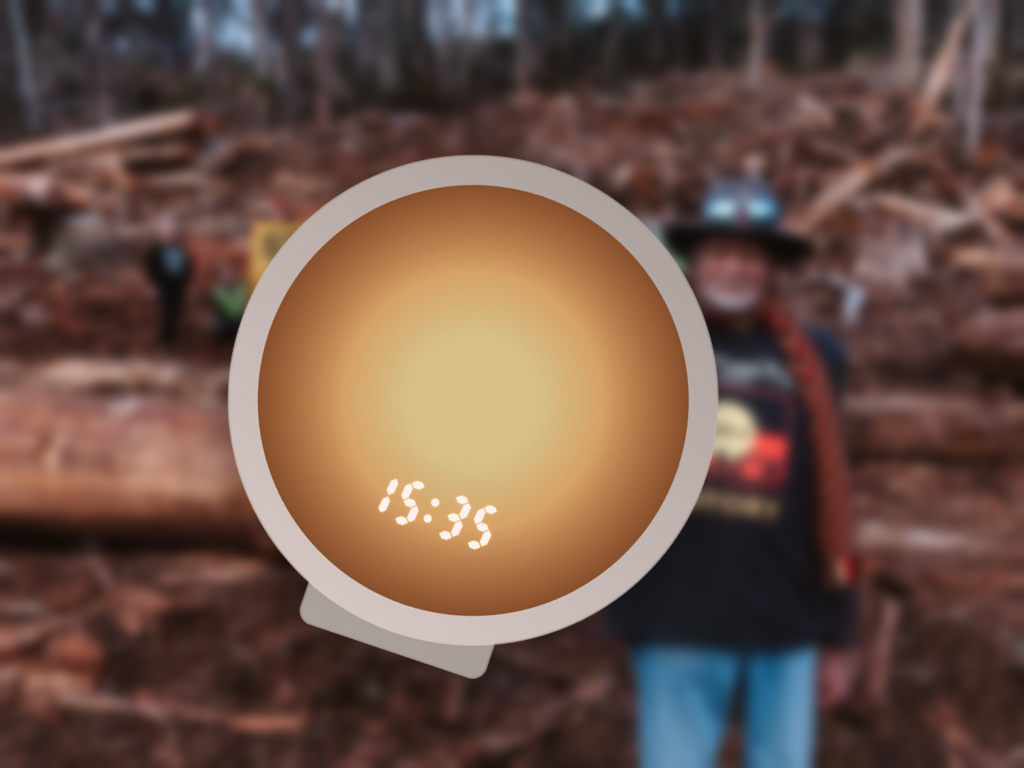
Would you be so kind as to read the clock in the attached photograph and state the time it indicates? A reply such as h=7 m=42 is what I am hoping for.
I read h=15 m=35
